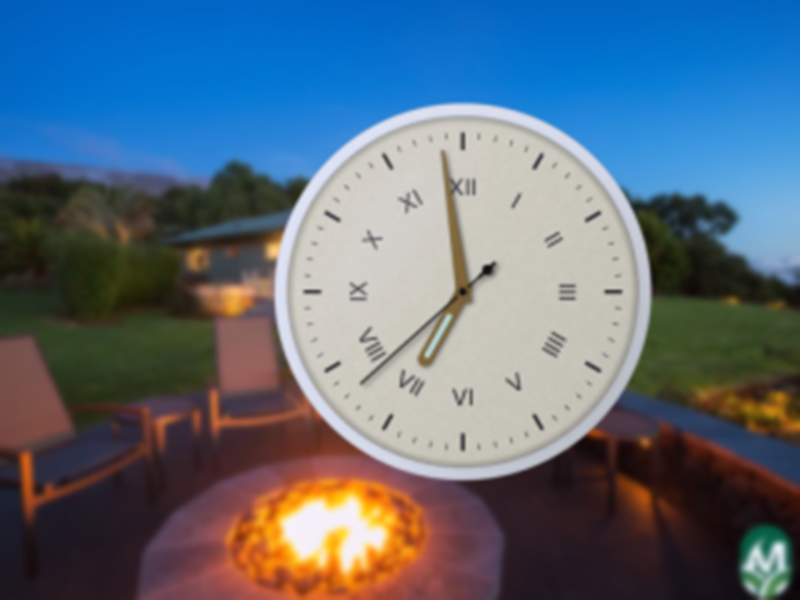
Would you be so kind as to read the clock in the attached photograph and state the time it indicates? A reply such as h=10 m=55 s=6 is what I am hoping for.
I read h=6 m=58 s=38
